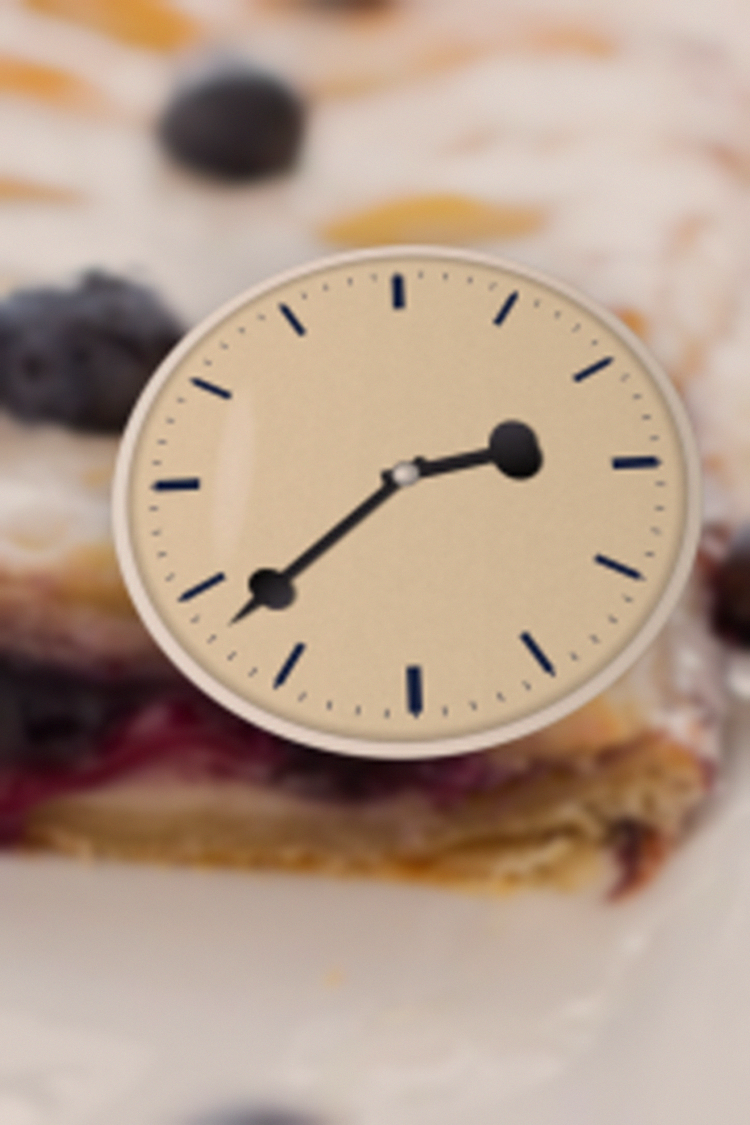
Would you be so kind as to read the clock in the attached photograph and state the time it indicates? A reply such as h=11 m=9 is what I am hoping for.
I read h=2 m=38
